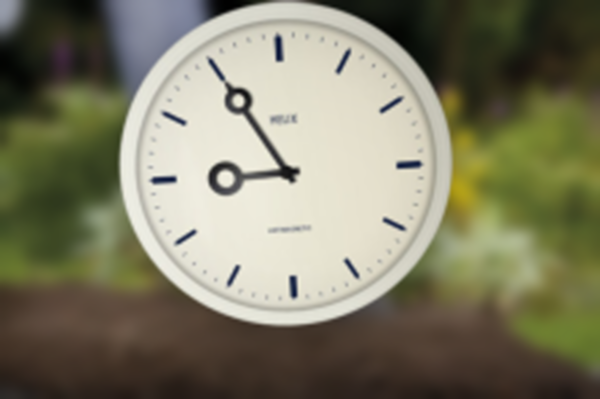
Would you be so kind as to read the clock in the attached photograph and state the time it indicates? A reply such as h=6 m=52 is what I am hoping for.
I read h=8 m=55
